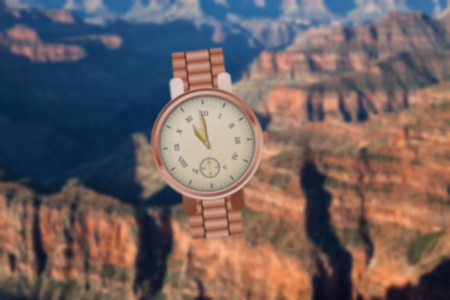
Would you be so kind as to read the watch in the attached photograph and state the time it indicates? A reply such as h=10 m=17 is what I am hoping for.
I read h=10 m=59
